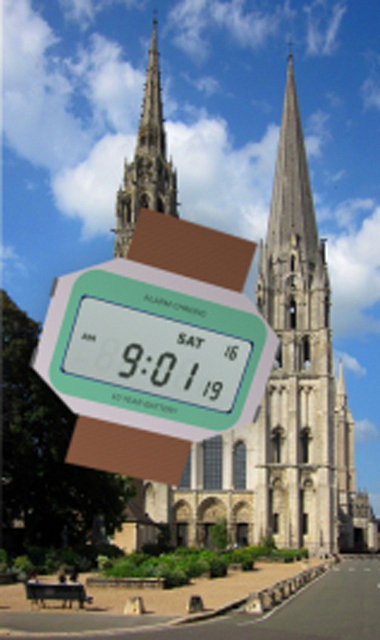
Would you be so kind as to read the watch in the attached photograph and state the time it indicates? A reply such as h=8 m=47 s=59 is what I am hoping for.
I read h=9 m=1 s=19
